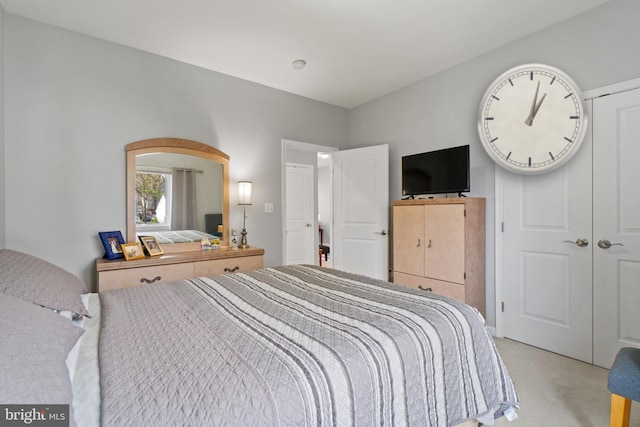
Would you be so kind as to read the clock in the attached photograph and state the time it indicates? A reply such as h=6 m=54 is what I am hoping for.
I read h=1 m=2
